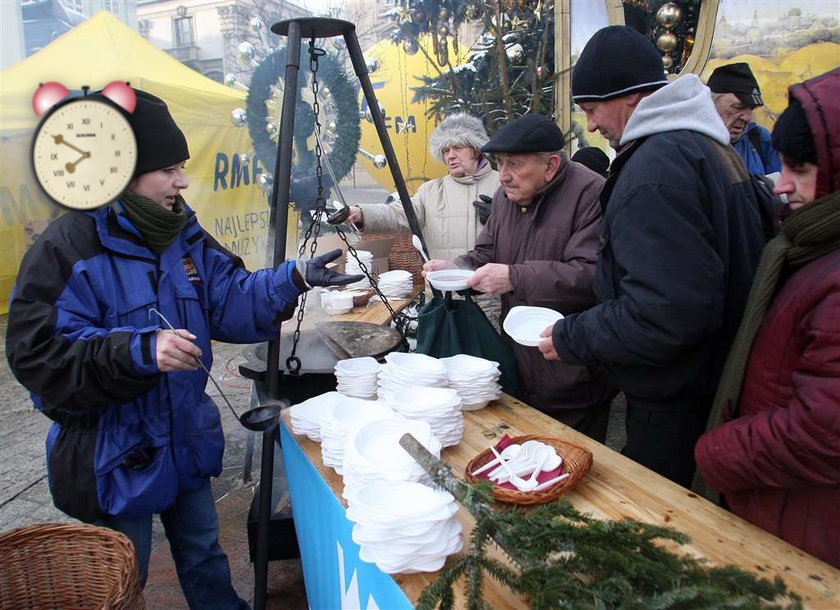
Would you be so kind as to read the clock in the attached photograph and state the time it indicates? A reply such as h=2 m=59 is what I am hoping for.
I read h=7 m=50
